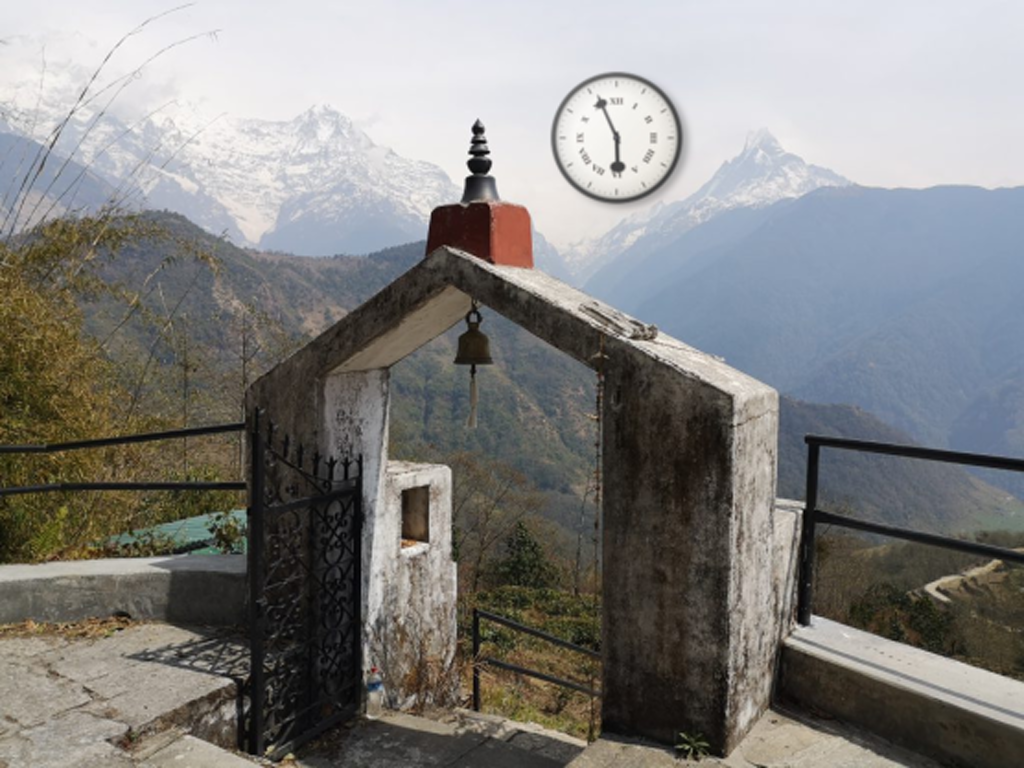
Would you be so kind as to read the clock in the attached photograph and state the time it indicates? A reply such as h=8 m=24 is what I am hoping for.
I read h=5 m=56
